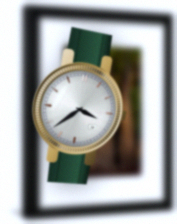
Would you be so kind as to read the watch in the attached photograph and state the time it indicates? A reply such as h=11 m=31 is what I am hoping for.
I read h=3 m=38
